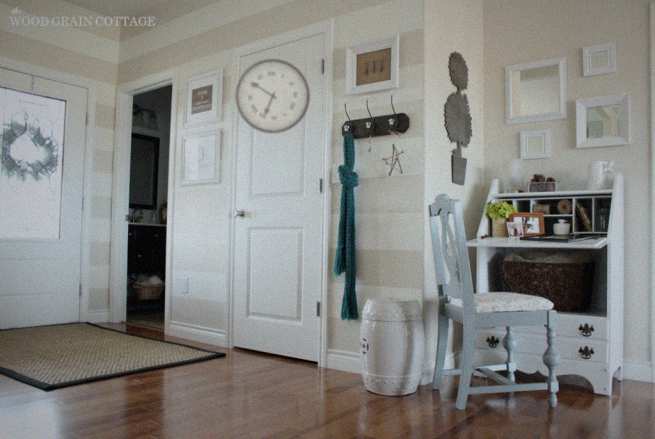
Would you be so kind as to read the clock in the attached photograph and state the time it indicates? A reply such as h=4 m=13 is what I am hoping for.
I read h=6 m=51
